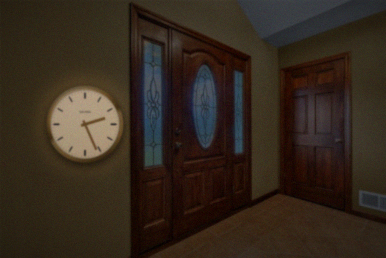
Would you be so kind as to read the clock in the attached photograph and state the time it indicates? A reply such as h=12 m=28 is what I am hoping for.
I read h=2 m=26
